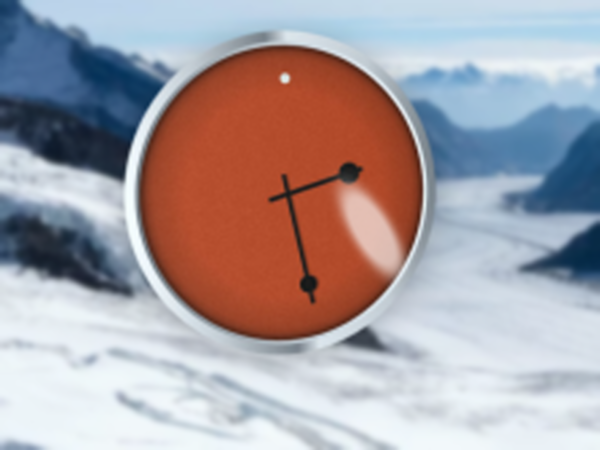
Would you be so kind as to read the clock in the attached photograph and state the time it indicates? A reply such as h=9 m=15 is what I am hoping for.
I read h=2 m=28
